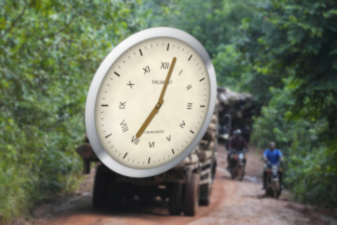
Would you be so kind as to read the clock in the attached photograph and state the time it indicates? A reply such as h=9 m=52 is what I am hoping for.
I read h=7 m=2
